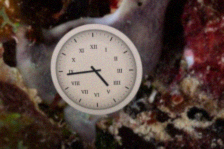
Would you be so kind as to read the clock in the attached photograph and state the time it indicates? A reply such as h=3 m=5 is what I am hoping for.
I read h=4 m=44
